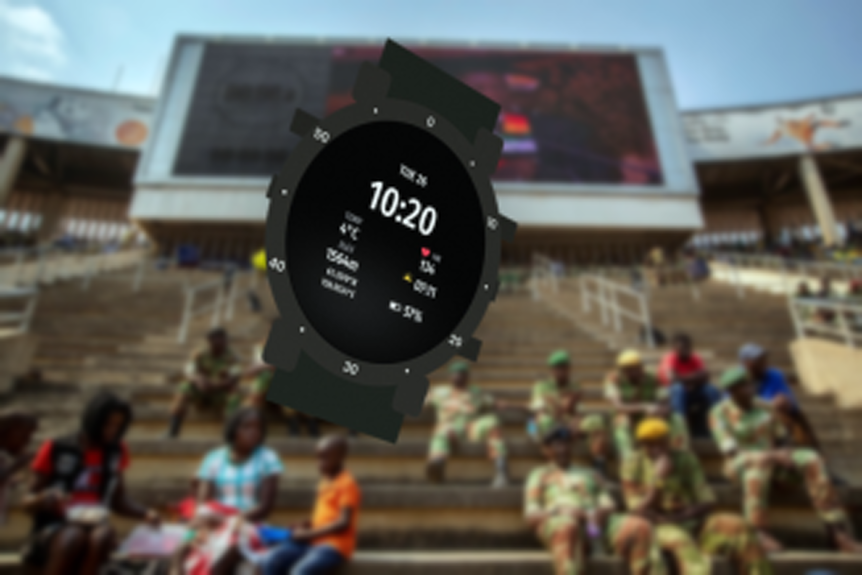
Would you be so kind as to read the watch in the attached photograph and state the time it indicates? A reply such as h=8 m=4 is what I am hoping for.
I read h=10 m=20
